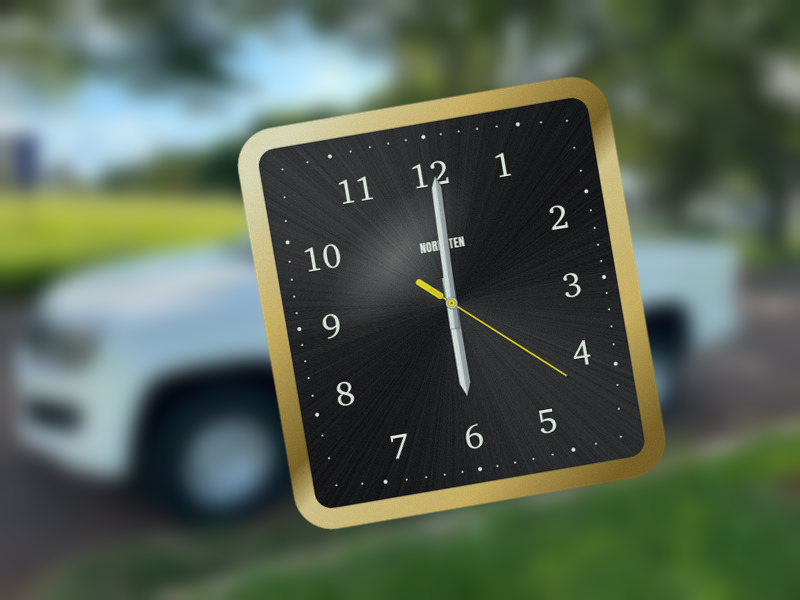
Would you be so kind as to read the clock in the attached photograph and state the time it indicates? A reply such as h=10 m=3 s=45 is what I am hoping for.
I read h=6 m=0 s=22
